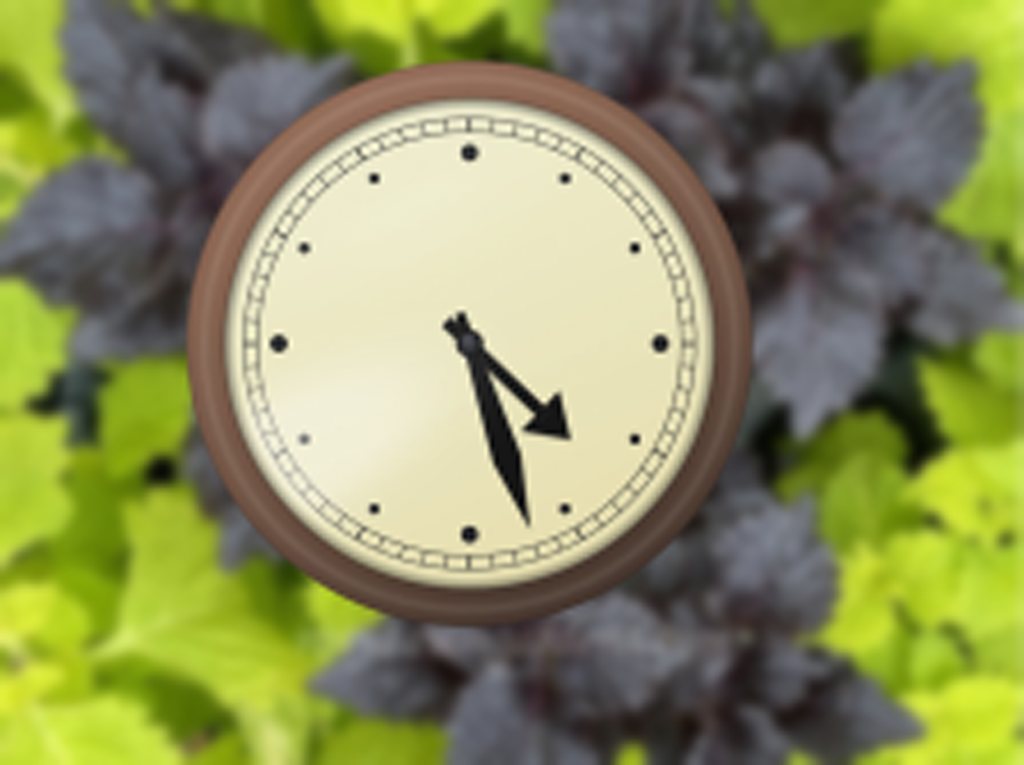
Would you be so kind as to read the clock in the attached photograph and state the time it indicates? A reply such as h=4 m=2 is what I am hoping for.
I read h=4 m=27
